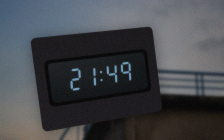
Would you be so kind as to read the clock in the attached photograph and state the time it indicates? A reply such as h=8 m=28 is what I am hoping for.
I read h=21 m=49
